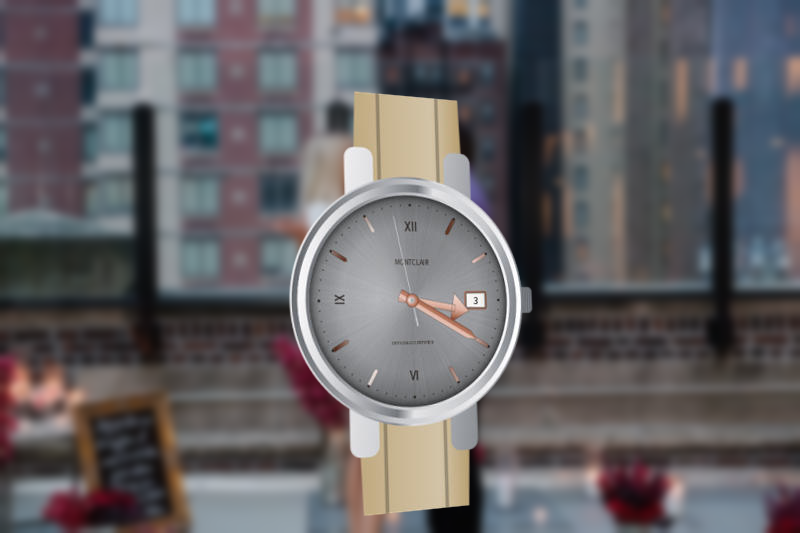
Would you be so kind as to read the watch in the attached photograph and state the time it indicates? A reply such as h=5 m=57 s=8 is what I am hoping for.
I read h=3 m=19 s=58
